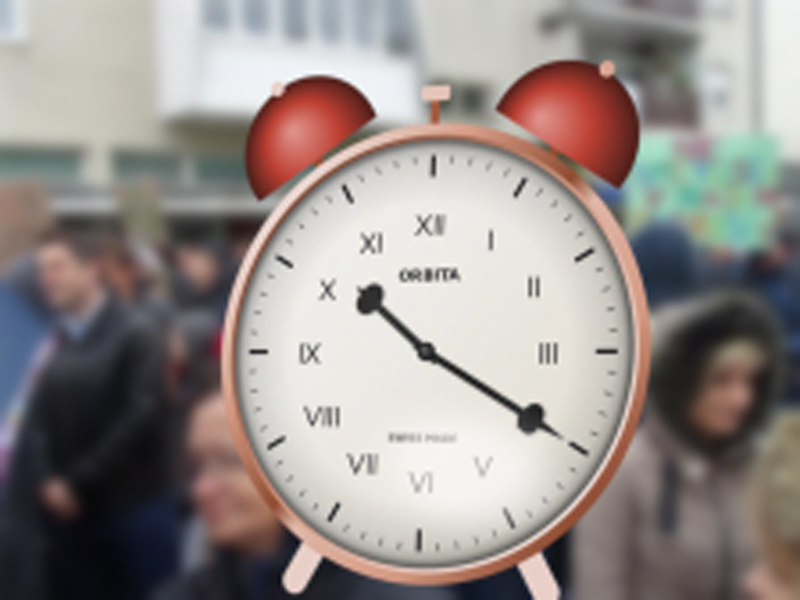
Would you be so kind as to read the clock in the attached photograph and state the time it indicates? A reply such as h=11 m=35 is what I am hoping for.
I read h=10 m=20
